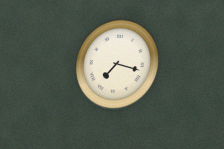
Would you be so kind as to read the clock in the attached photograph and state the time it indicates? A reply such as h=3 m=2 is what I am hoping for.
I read h=7 m=17
